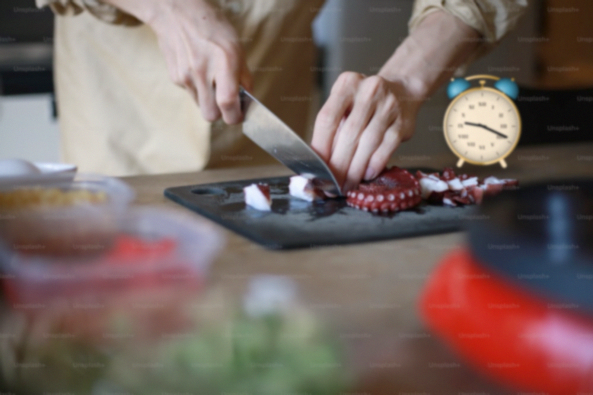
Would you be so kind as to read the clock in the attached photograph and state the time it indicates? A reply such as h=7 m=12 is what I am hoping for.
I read h=9 m=19
